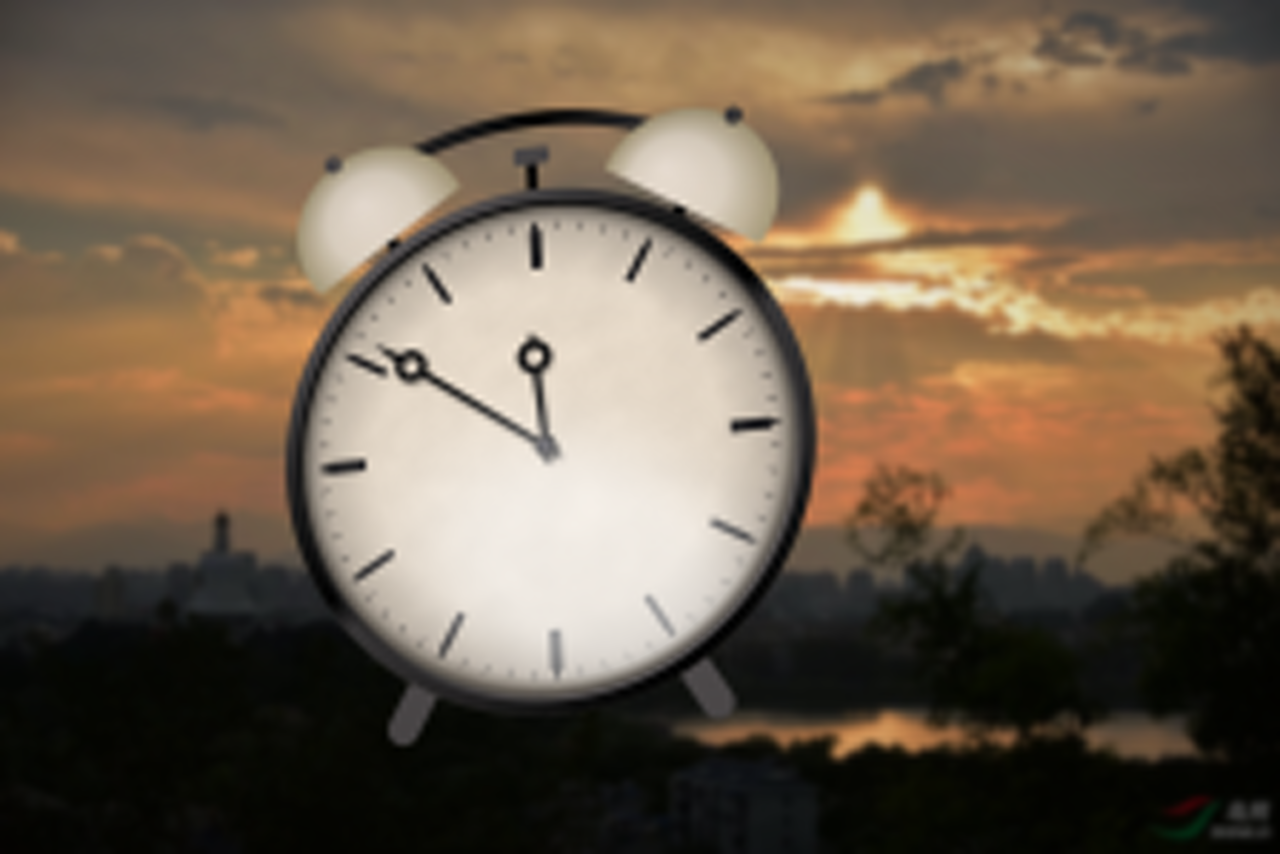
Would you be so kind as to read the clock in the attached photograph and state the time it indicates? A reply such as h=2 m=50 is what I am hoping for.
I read h=11 m=51
